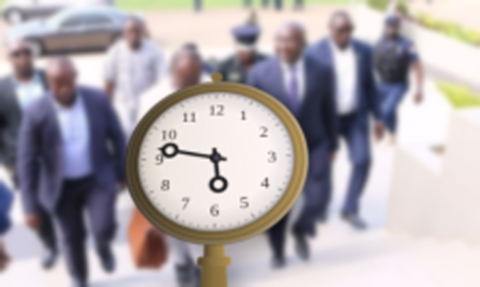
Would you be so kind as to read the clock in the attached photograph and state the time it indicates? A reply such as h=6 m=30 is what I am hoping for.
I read h=5 m=47
